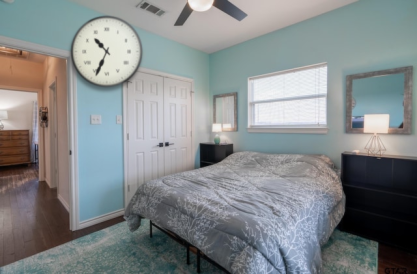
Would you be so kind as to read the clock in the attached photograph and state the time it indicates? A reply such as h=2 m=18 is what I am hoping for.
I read h=10 m=34
